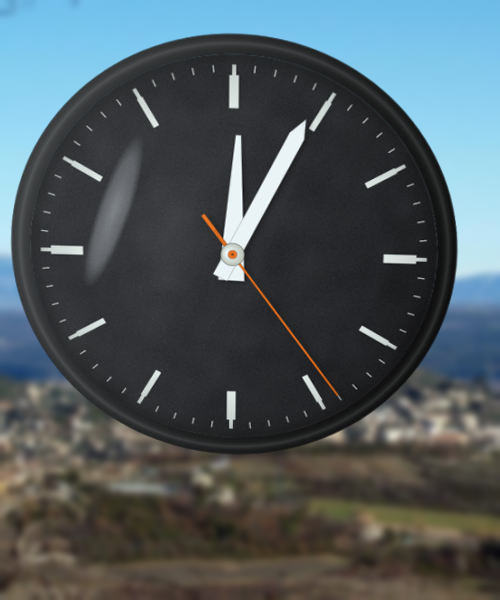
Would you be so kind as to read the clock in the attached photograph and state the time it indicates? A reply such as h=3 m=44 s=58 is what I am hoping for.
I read h=12 m=4 s=24
